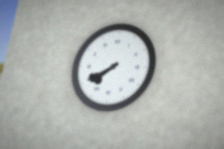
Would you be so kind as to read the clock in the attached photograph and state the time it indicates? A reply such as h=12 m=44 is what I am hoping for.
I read h=7 m=40
